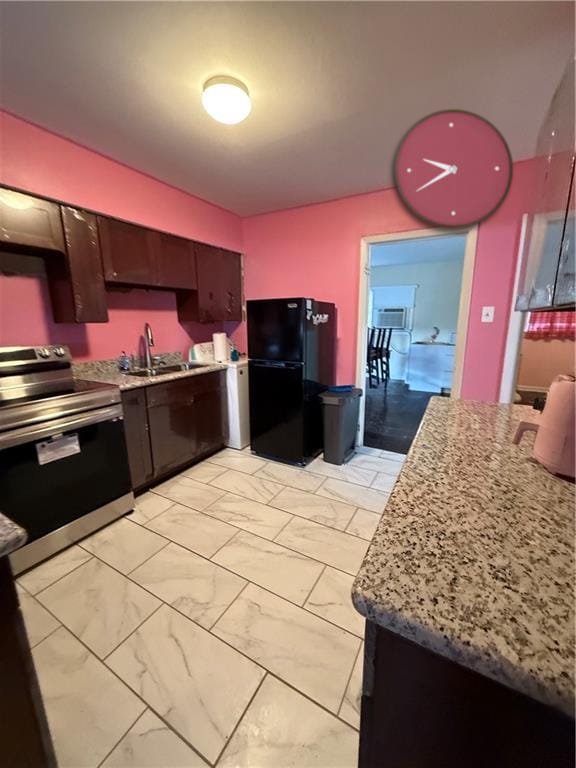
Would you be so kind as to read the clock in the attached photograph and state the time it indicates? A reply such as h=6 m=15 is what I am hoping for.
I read h=9 m=40
